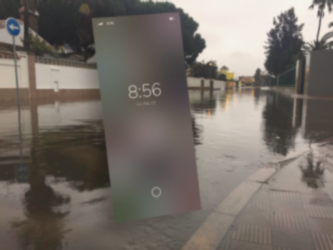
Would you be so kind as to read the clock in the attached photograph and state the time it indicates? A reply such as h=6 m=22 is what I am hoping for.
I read h=8 m=56
